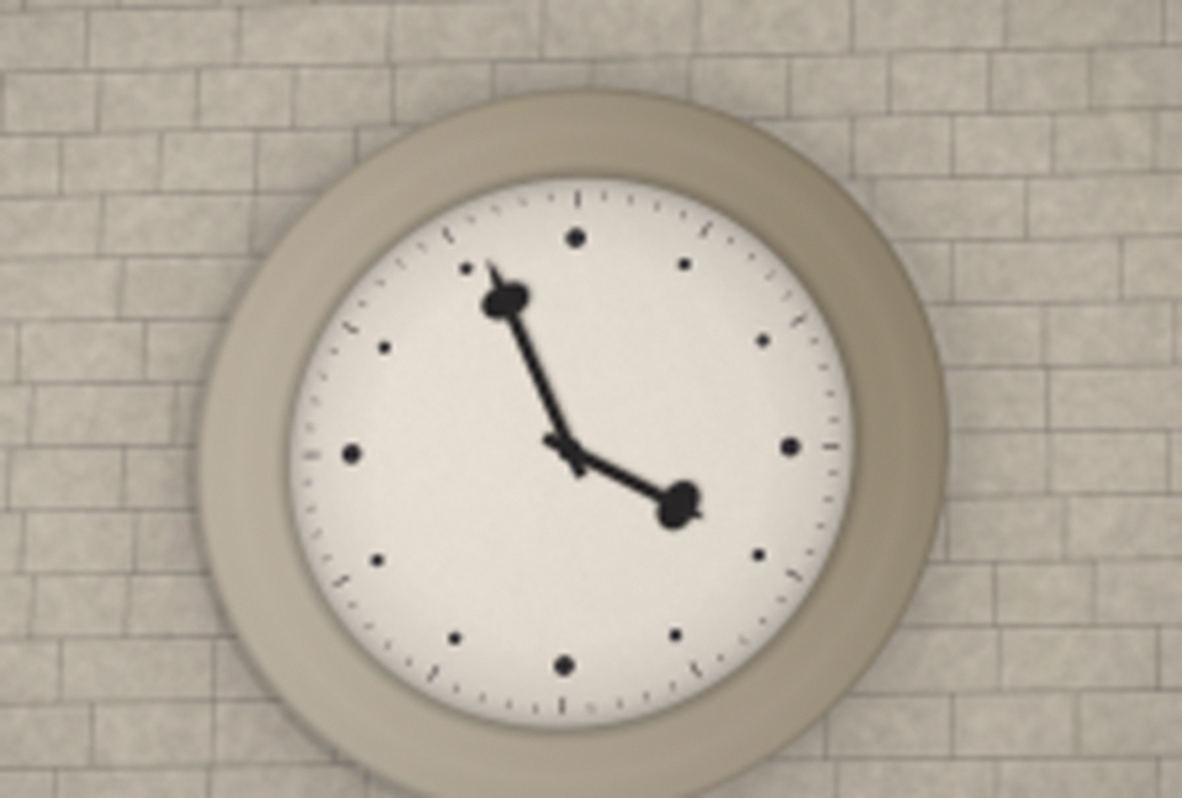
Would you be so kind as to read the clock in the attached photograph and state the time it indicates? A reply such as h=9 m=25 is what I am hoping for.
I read h=3 m=56
